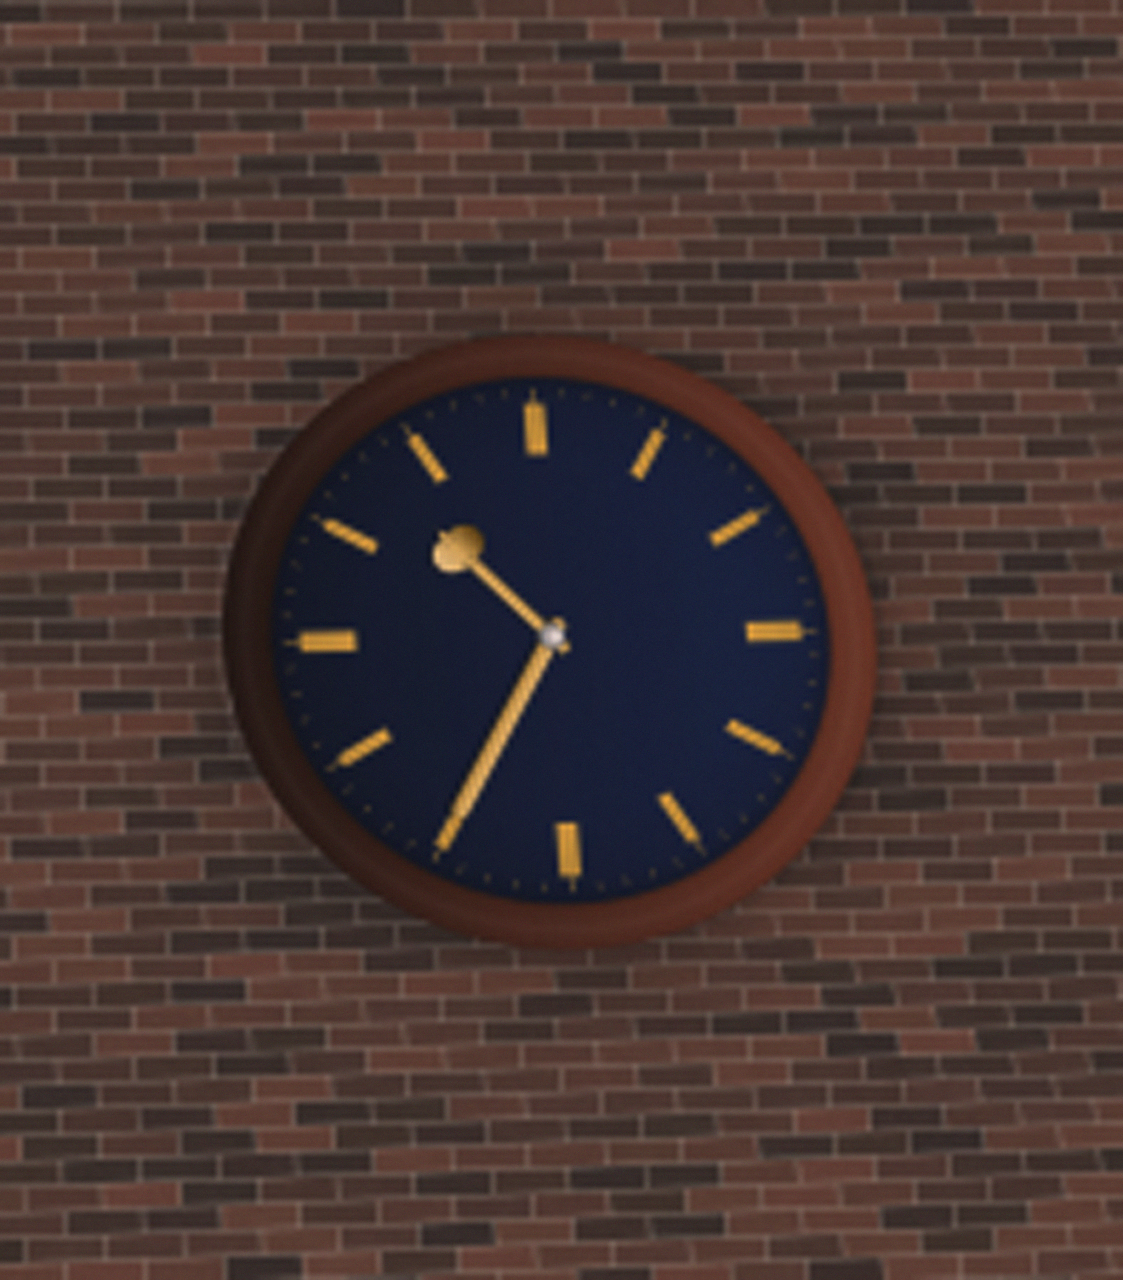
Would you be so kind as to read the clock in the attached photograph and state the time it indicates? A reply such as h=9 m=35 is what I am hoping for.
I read h=10 m=35
